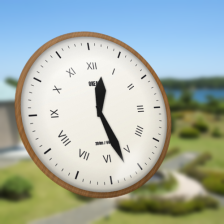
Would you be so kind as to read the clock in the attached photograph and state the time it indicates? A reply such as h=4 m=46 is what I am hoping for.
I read h=12 m=27
